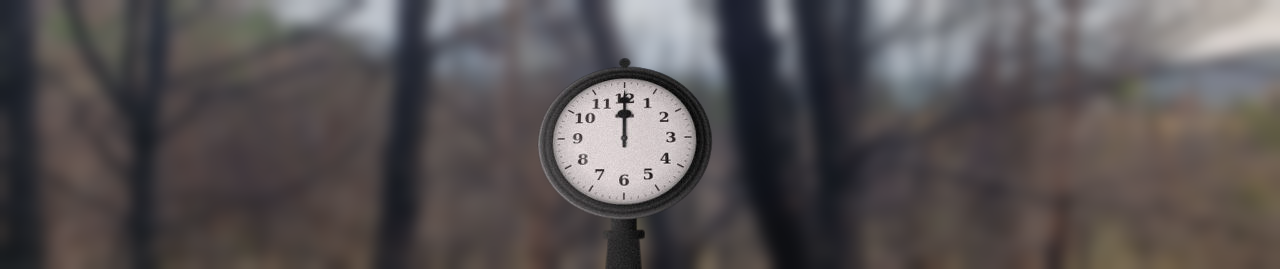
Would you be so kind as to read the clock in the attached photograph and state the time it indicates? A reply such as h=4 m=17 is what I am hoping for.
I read h=12 m=0
